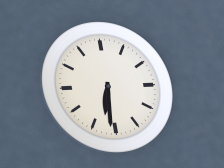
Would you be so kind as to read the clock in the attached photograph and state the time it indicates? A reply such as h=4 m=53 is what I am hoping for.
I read h=6 m=31
